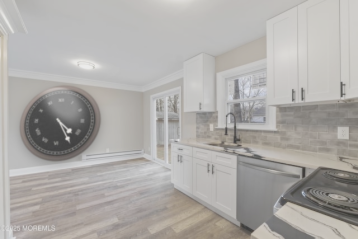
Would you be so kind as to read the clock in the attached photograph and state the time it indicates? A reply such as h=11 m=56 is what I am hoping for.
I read h=4 m=25
